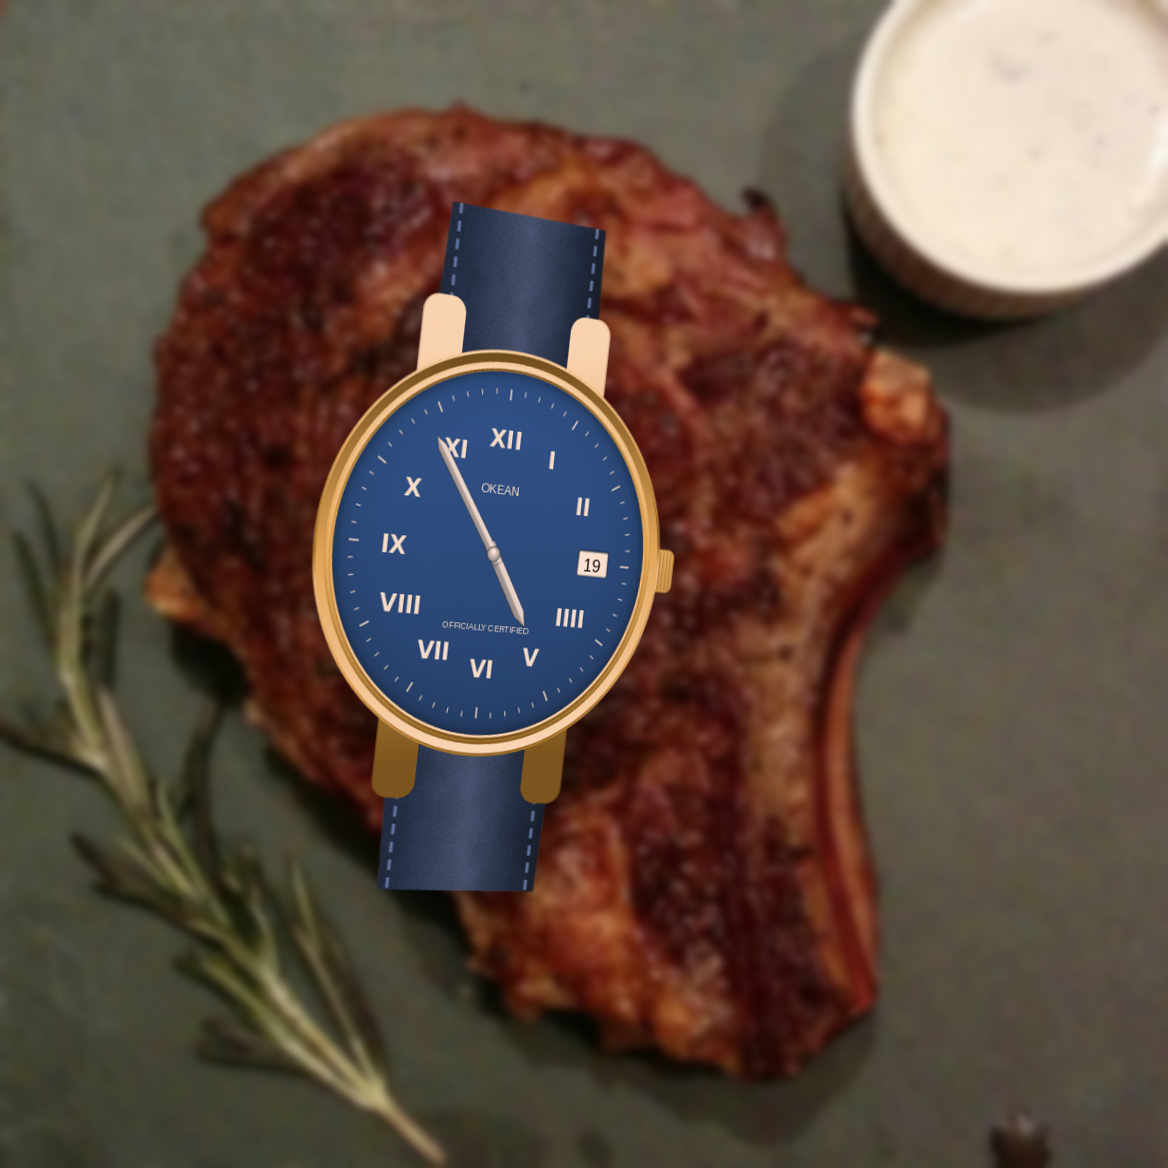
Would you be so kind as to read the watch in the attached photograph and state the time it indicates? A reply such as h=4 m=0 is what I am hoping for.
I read h=4 m=54
